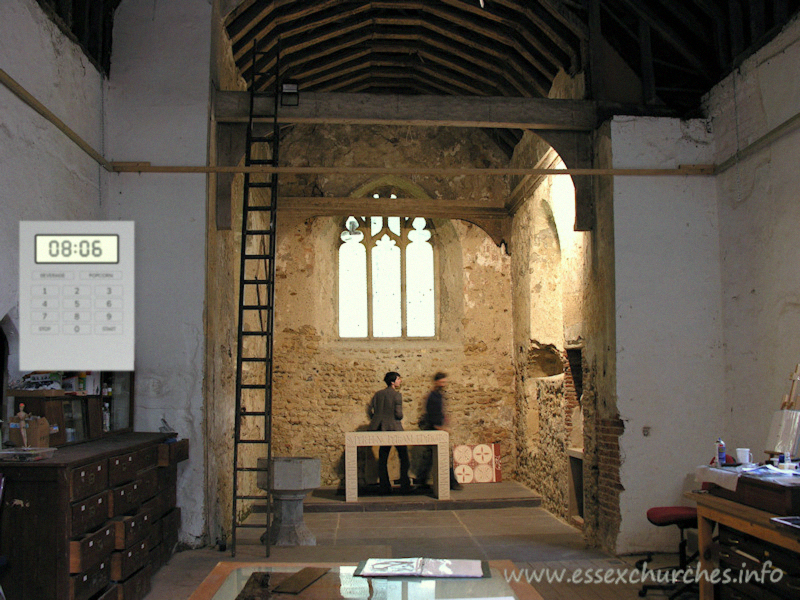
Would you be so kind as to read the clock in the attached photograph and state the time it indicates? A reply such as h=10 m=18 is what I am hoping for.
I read h=8 m=6
